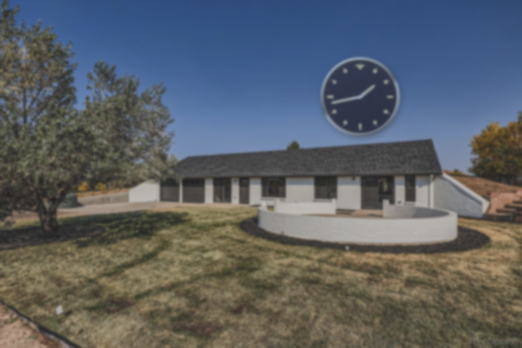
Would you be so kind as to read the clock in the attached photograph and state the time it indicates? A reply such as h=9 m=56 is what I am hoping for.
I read h=1 m=43
